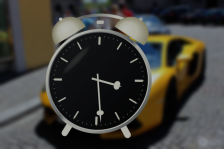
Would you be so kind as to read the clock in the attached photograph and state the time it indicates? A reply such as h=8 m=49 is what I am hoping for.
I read h=3 m=29
